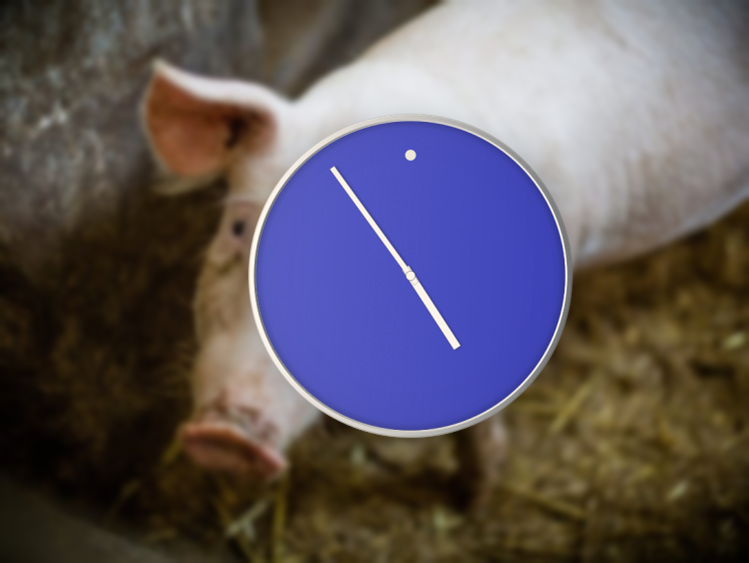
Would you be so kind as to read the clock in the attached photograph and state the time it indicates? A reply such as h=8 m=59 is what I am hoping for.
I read h=4 m=54
